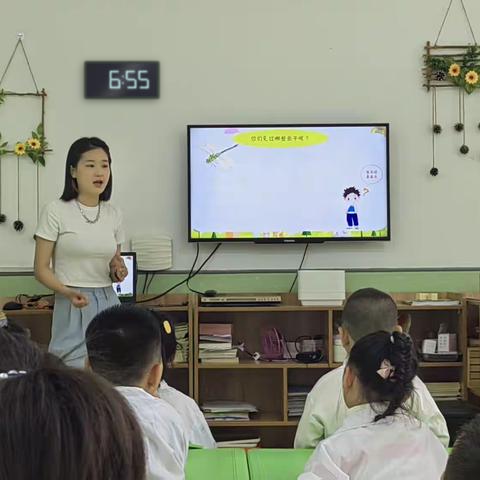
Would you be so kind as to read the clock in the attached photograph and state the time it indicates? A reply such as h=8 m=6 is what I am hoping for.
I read h=6 m=55
